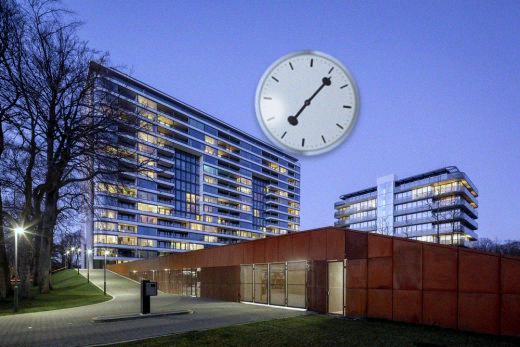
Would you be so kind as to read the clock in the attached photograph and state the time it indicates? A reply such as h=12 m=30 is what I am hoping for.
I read h=7 m=6
